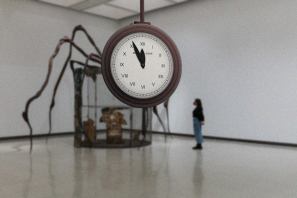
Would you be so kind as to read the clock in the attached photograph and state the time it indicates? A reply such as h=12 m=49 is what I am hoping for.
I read h=11 m=56
